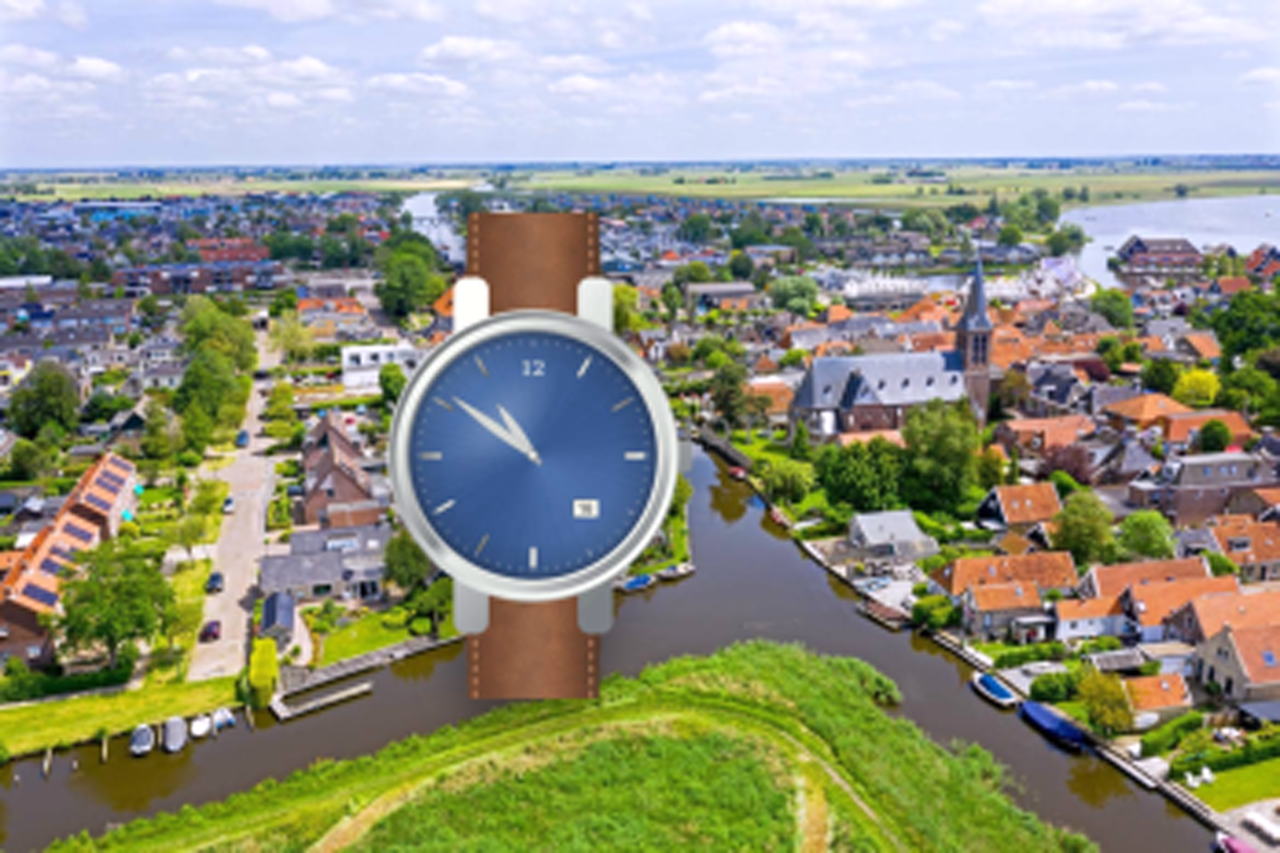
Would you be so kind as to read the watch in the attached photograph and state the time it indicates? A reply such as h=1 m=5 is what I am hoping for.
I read h=10 m=51
